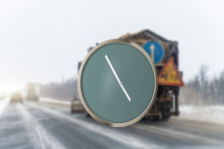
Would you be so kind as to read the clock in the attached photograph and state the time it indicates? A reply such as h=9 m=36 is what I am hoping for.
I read h=4 m=55
